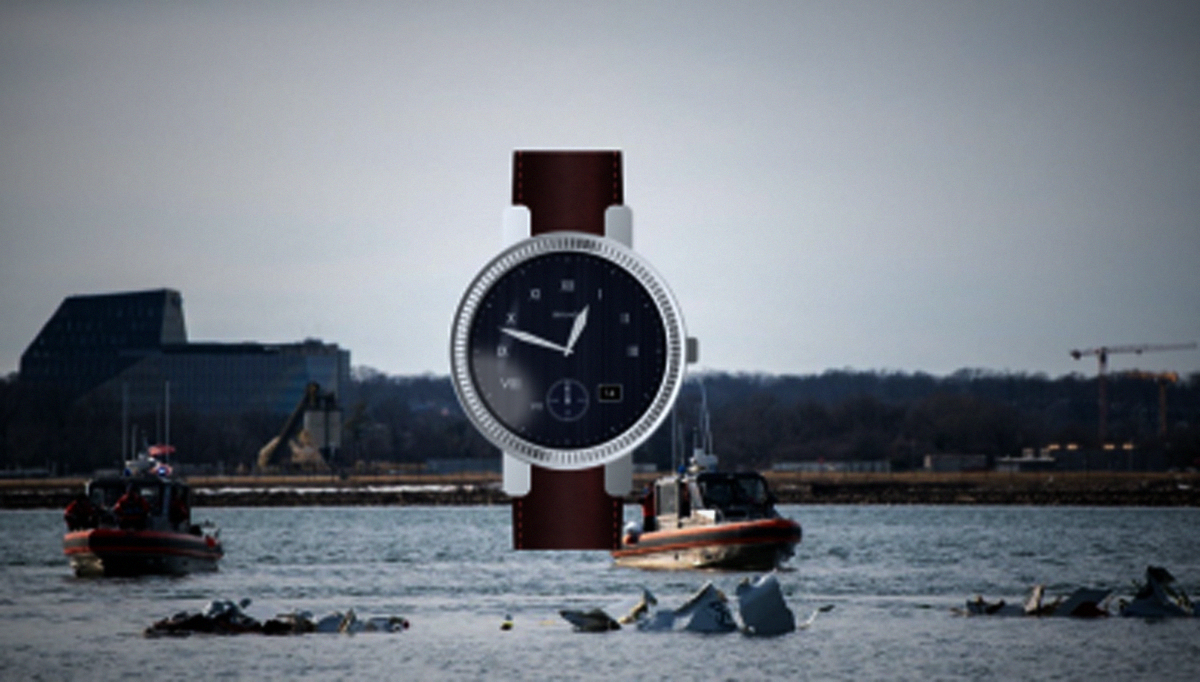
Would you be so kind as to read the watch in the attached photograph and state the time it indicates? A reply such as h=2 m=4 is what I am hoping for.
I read h=12 m=48
